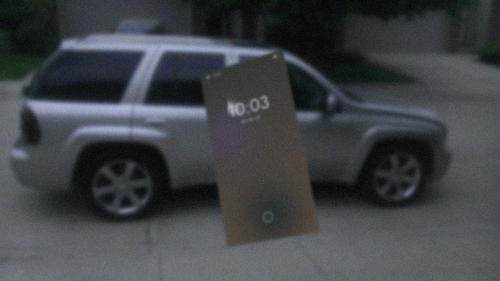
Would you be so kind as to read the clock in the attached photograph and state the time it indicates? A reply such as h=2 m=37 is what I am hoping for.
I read h=10 m=3
